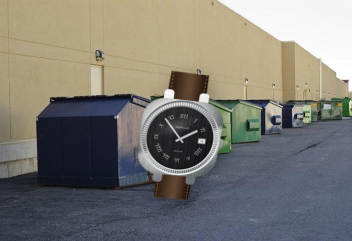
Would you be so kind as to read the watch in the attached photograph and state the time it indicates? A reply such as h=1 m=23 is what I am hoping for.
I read h=1 m=53
